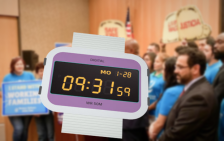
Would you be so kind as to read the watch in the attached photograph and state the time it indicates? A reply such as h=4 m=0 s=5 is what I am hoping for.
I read h=9 m=31 s=59
